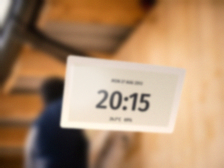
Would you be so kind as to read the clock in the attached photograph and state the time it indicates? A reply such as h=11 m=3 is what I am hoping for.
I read h=20 m=15
